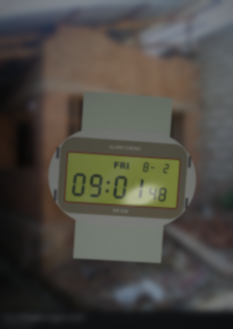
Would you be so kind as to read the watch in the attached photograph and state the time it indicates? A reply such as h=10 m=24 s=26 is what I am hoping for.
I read h=9 m=1 s=48
